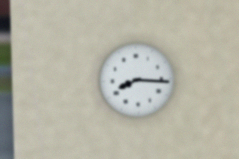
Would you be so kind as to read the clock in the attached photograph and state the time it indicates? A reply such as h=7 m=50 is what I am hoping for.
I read h=8 m=16
